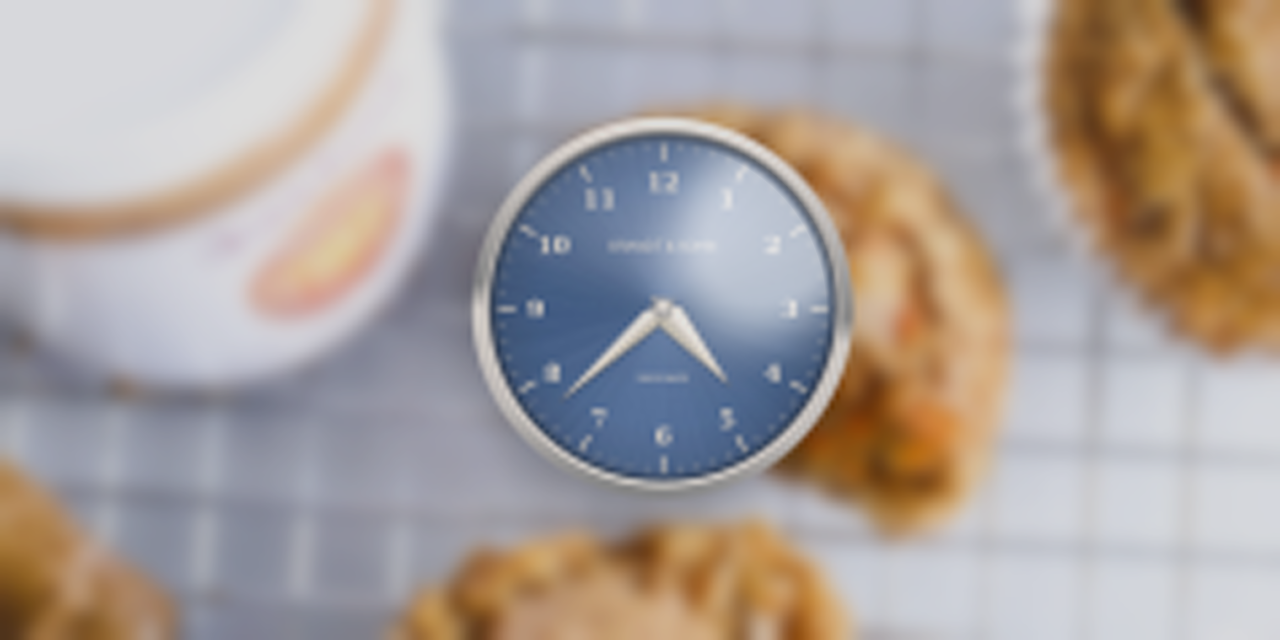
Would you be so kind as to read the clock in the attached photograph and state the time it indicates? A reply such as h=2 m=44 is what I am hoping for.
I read h=4 m=38
